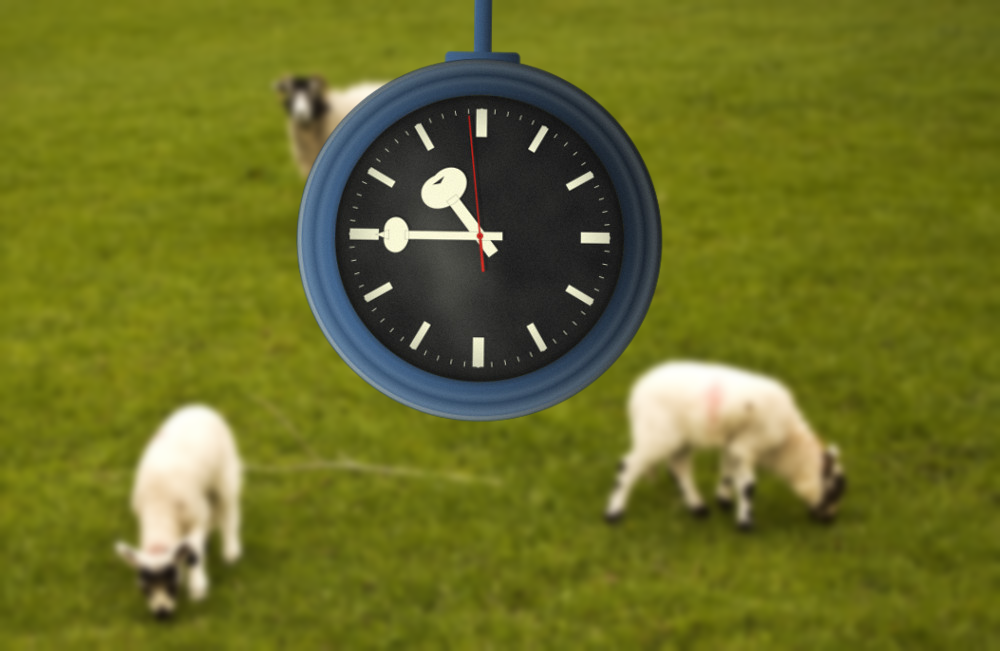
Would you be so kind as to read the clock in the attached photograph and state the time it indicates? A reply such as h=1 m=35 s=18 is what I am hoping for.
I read h=10 m=44 s=59
